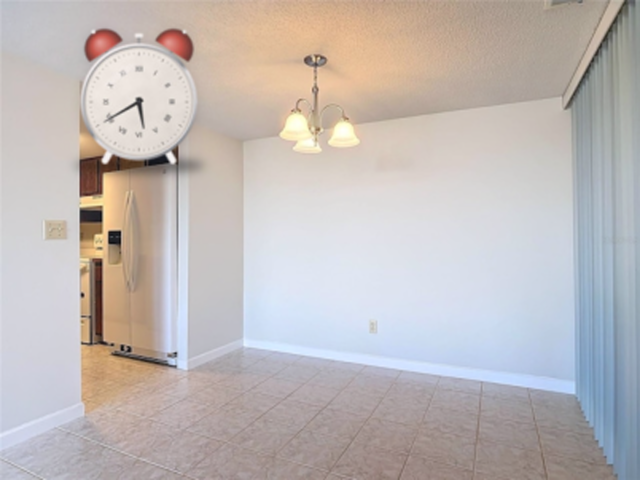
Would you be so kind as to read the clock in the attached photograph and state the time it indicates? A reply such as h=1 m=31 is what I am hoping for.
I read h=5 m=40
